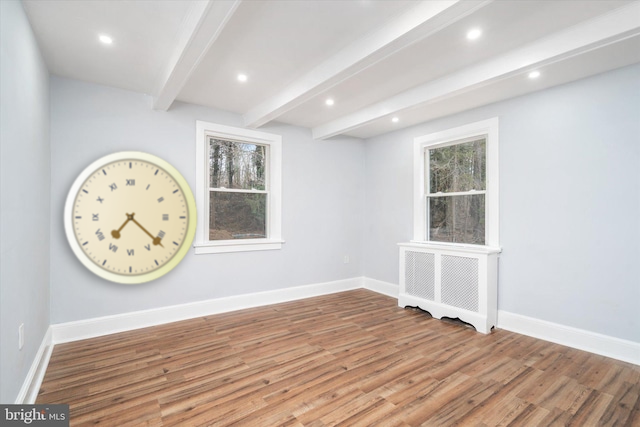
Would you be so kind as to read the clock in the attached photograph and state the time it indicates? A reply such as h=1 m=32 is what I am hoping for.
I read h=7 m=22
